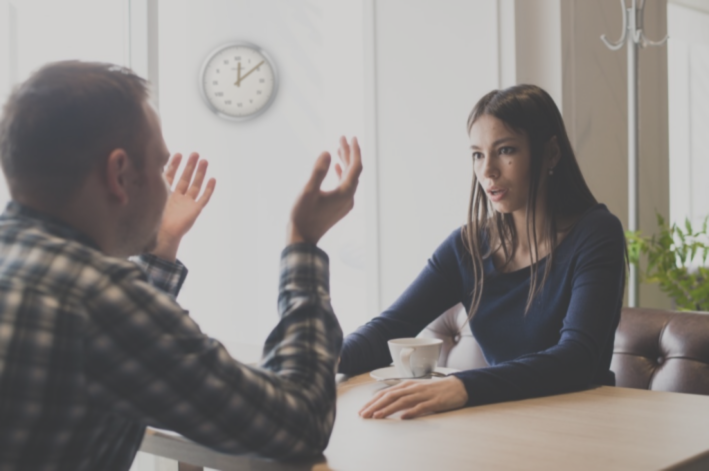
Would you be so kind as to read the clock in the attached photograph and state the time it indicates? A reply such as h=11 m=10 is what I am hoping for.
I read h=12 m=9
